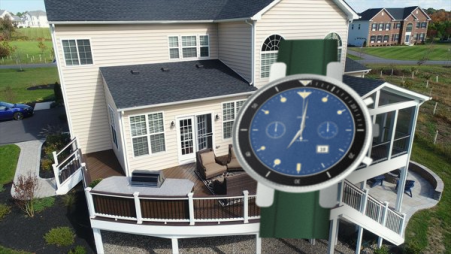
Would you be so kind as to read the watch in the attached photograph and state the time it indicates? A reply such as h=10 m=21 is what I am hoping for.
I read h=7 m=1
